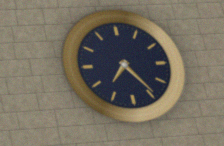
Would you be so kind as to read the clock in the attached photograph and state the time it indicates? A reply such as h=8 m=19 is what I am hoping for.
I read h=7 m=24
